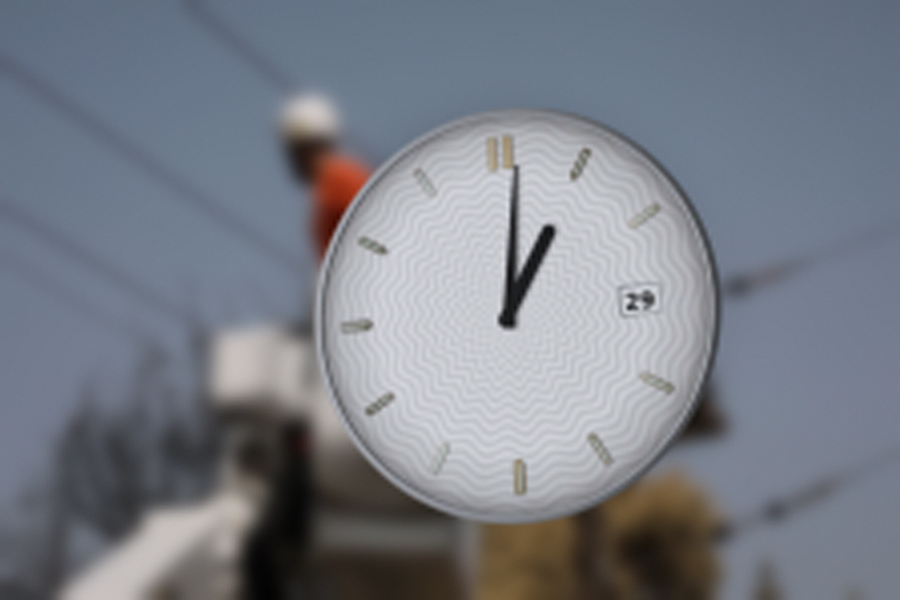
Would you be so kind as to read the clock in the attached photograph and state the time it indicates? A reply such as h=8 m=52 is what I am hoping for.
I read h=1 m=1
